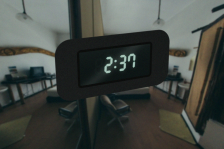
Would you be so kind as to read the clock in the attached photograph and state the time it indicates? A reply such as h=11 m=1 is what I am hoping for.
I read h=2 m=37
